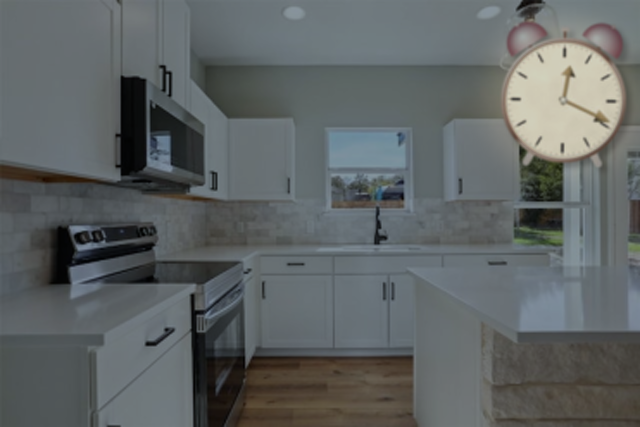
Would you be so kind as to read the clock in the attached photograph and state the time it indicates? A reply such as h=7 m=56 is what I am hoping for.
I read h=12 m=19
